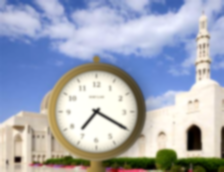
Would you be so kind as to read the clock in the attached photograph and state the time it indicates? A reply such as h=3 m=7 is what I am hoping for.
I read h=7 m=20
